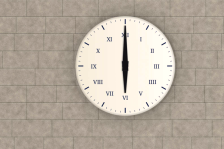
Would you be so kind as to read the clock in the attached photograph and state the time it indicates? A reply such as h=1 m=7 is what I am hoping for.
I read h=6 m=0
